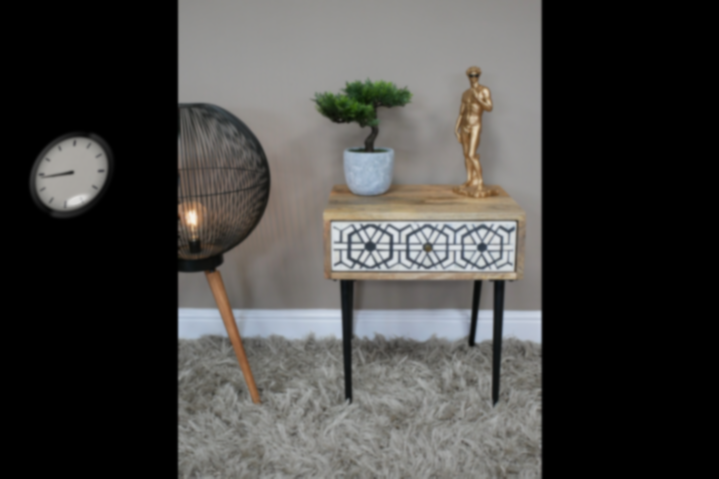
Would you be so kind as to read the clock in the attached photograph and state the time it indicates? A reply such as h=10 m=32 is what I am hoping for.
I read h=8 m=44
